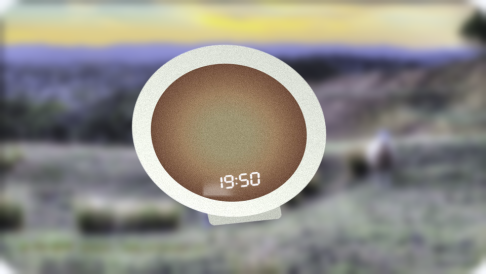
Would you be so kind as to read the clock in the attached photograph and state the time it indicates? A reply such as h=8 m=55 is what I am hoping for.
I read h=19 m=50
